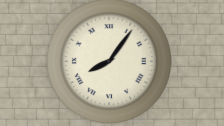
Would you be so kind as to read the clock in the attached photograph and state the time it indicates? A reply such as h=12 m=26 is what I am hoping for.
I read h=8 m=6
